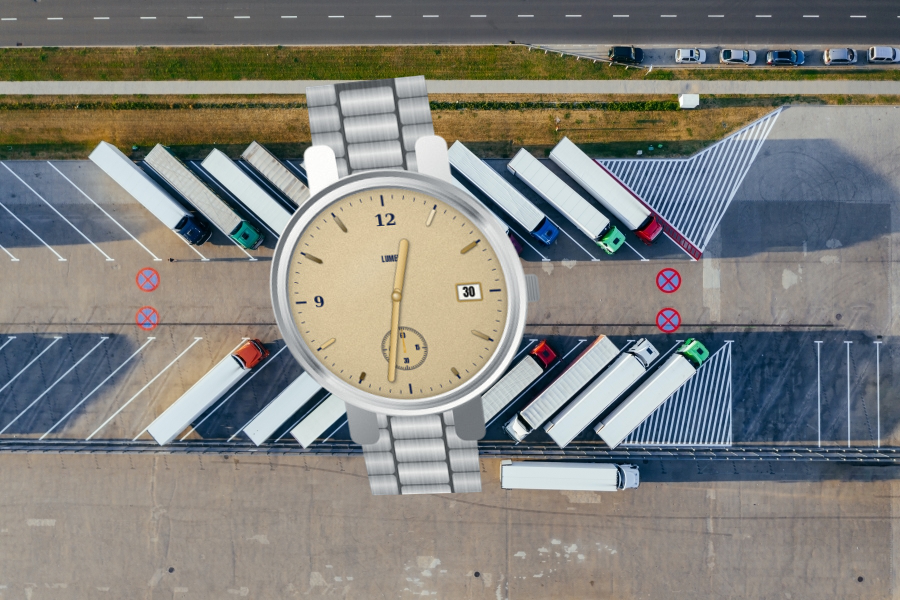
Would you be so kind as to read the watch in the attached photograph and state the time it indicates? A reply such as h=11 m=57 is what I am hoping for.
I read h=12 m=32
